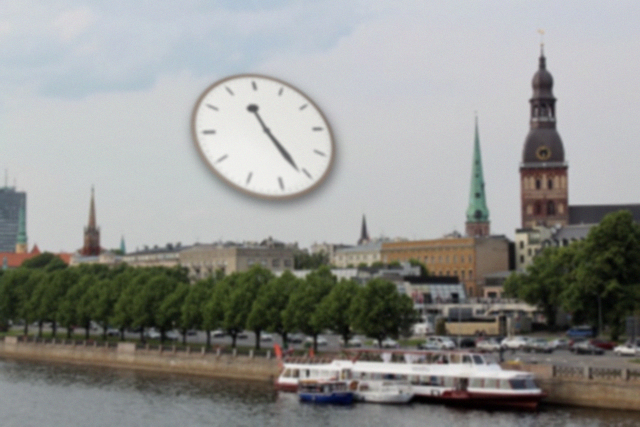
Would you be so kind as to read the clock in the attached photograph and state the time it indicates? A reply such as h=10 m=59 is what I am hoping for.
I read h=11 m=26
